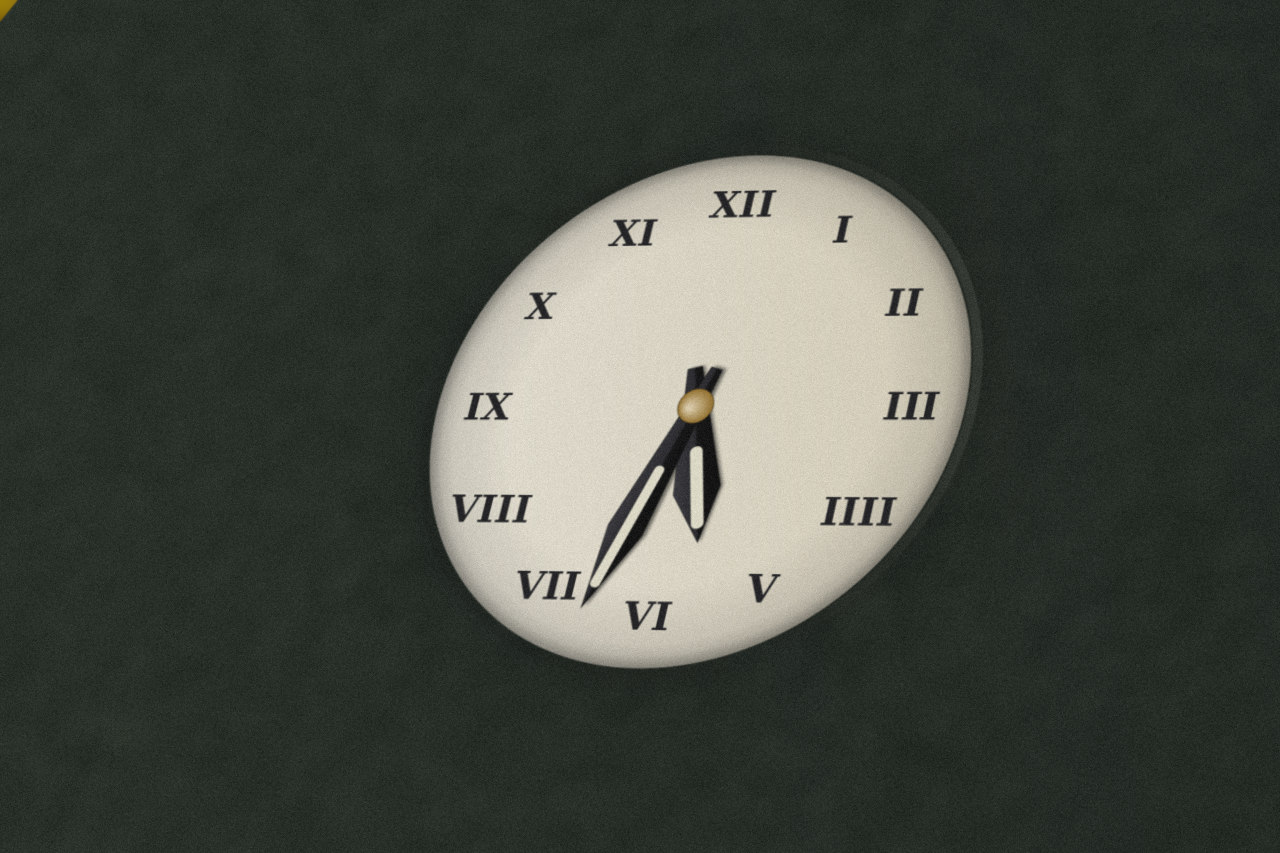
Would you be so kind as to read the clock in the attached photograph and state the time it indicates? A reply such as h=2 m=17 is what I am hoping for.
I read h=5 m=33
